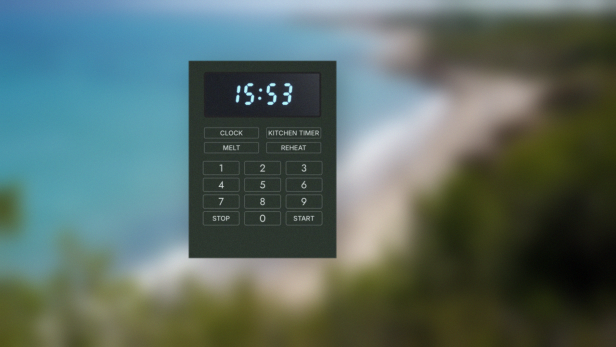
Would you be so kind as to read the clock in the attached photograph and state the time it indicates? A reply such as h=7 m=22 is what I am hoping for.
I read h=15 m=53
